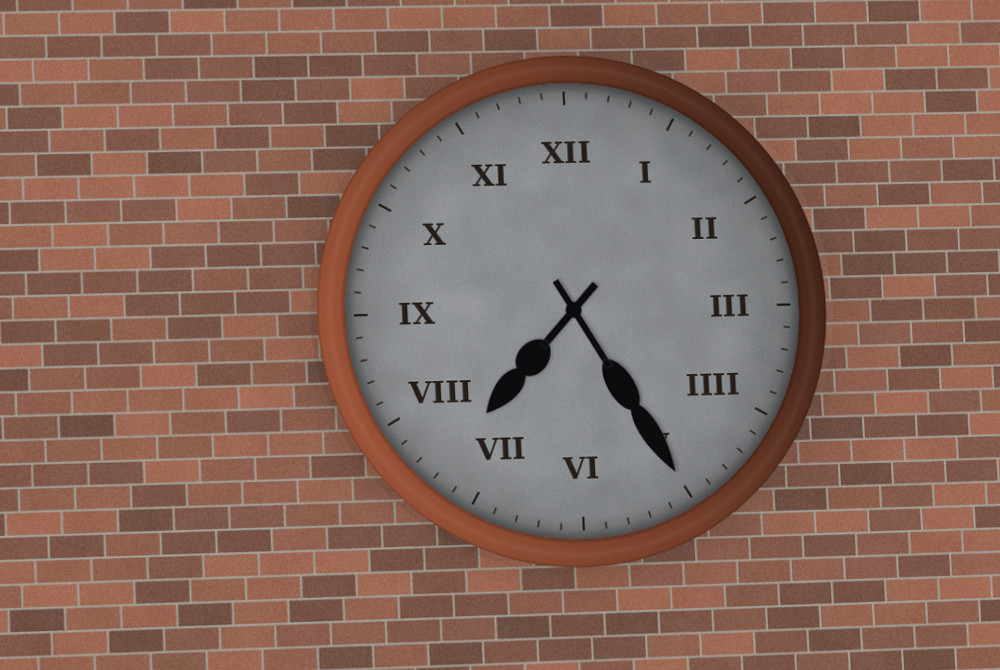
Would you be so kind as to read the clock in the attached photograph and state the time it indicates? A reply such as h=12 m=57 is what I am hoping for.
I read h=7 m=25
